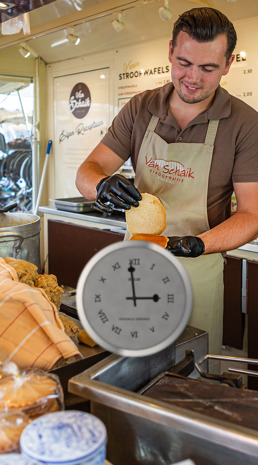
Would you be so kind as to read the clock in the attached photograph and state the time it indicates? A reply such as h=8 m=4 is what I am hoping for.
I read h=2 m=59
